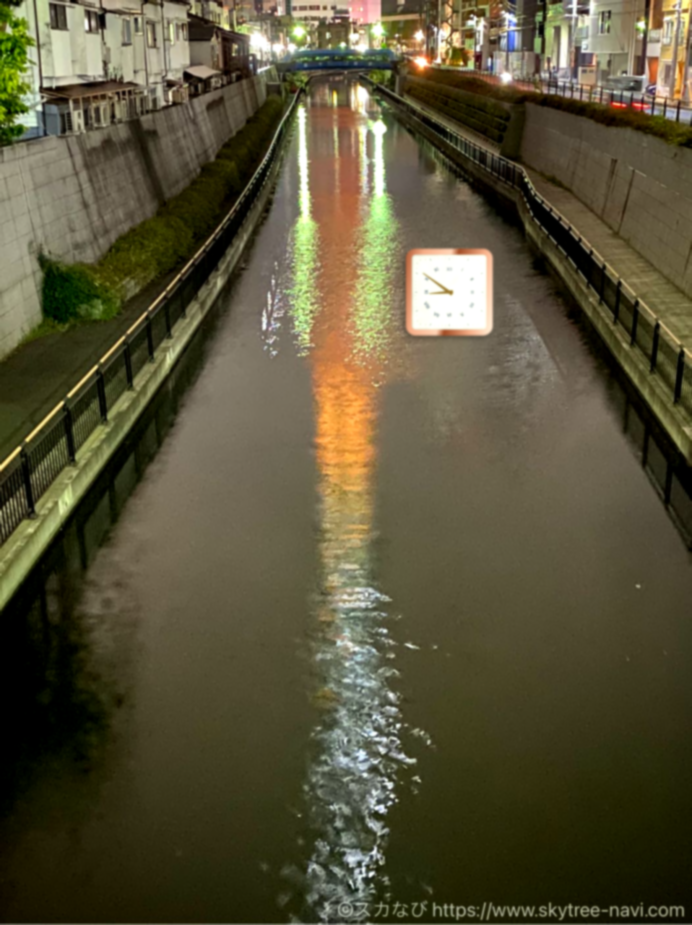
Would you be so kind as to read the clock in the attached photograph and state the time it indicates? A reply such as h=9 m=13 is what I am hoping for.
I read h=8 m=51
